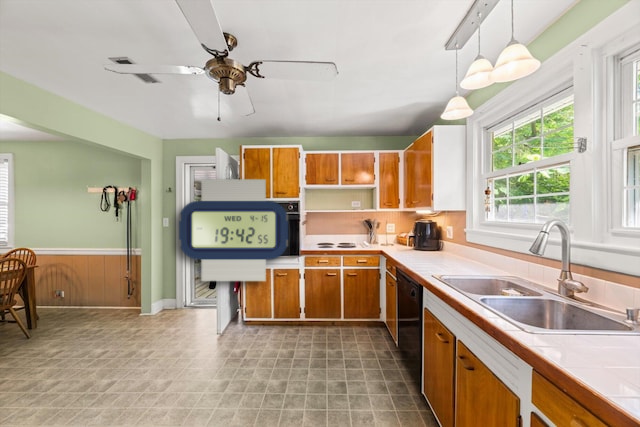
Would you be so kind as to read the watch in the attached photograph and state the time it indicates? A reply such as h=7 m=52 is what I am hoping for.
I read h=19 m=42
